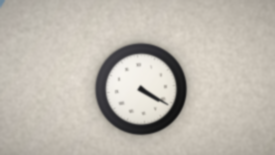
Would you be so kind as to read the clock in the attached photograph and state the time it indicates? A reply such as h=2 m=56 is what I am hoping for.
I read h=4 m=21
